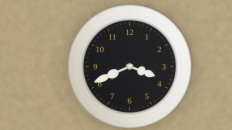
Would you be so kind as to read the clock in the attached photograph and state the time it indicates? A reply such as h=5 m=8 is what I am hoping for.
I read h=3 m=41
